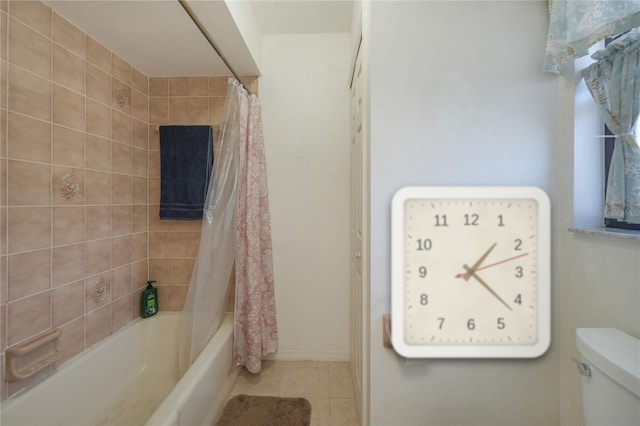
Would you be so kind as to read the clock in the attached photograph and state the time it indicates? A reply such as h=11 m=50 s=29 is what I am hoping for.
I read h=1 m=22 s=12
